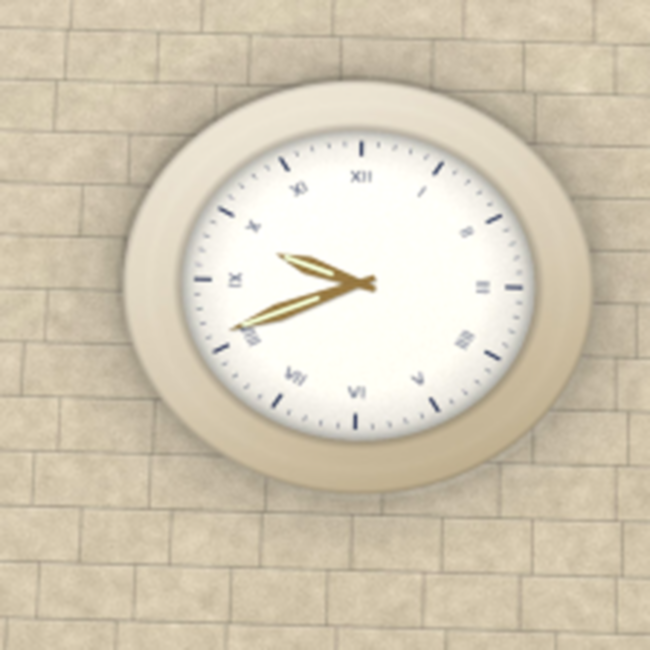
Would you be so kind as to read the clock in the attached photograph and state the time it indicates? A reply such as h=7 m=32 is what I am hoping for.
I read h=9 m=41
